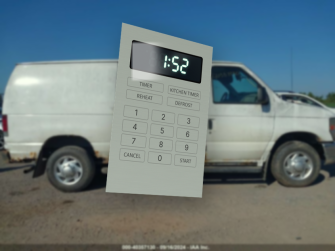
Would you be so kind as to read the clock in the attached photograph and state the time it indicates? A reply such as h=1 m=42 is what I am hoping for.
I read h=1 m=52
